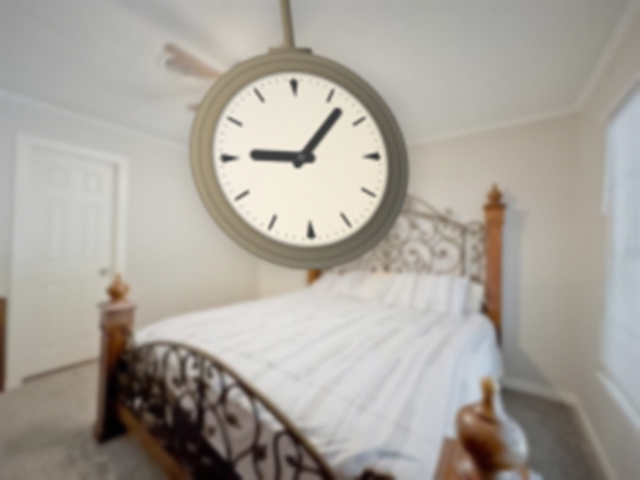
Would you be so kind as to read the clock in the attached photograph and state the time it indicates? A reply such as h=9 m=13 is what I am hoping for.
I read h=9 m=7
